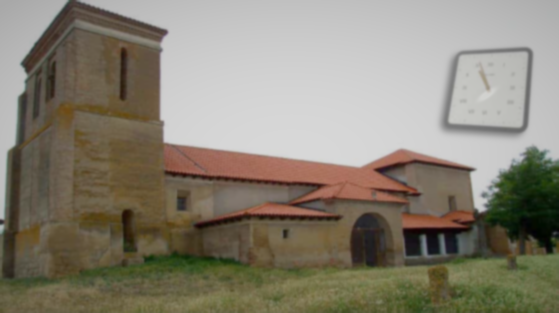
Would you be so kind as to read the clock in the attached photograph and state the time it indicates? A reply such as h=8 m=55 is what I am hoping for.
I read h=10 m=56
